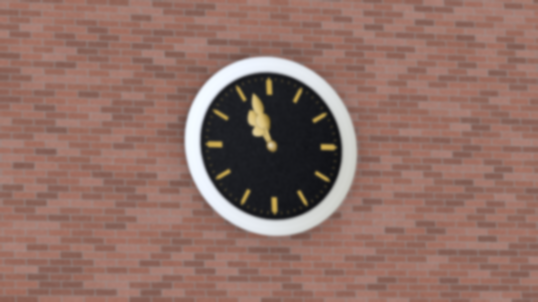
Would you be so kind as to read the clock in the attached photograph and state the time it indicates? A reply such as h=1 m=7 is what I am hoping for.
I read h=10 m=57
